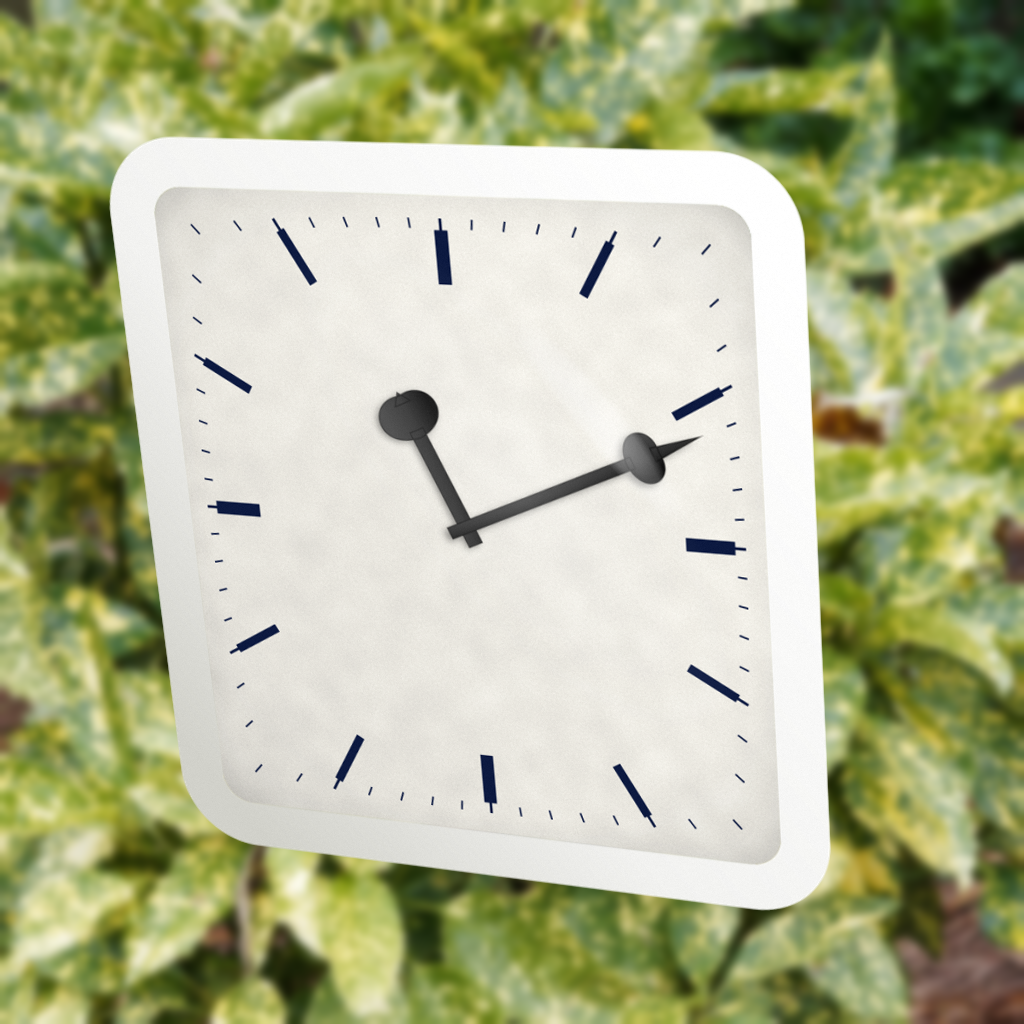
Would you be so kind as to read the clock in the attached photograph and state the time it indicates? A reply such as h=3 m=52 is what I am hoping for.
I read h=11 m=11
